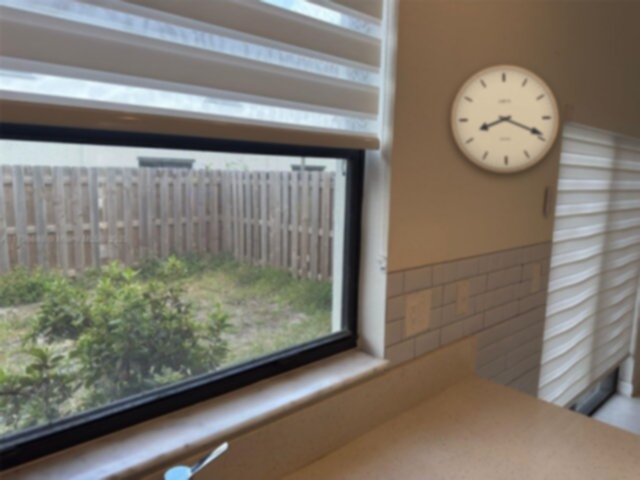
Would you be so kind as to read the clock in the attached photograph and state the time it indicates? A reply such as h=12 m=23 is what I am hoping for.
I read h=8 m=19
